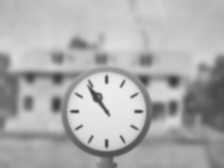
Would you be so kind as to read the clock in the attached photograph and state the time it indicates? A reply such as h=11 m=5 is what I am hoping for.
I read h=10 m=54
